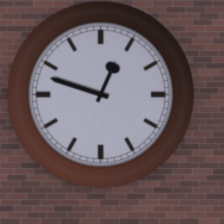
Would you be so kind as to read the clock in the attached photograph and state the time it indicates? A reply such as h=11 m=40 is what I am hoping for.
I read h=12 m=48
